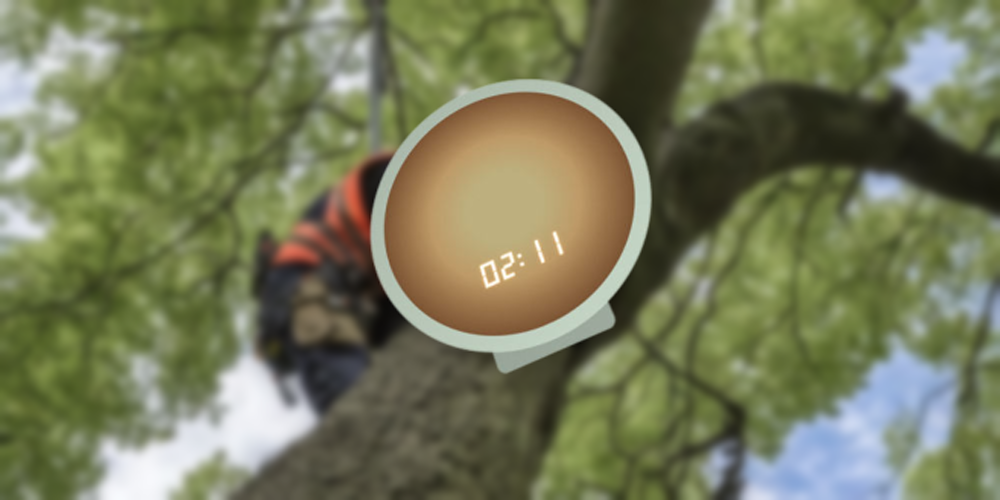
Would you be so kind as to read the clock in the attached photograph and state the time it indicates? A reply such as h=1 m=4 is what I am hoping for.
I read h=2 m=11
